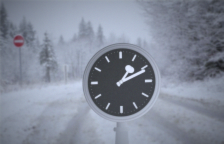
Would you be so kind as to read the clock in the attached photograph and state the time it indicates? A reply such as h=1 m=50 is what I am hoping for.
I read h=1 m=11
